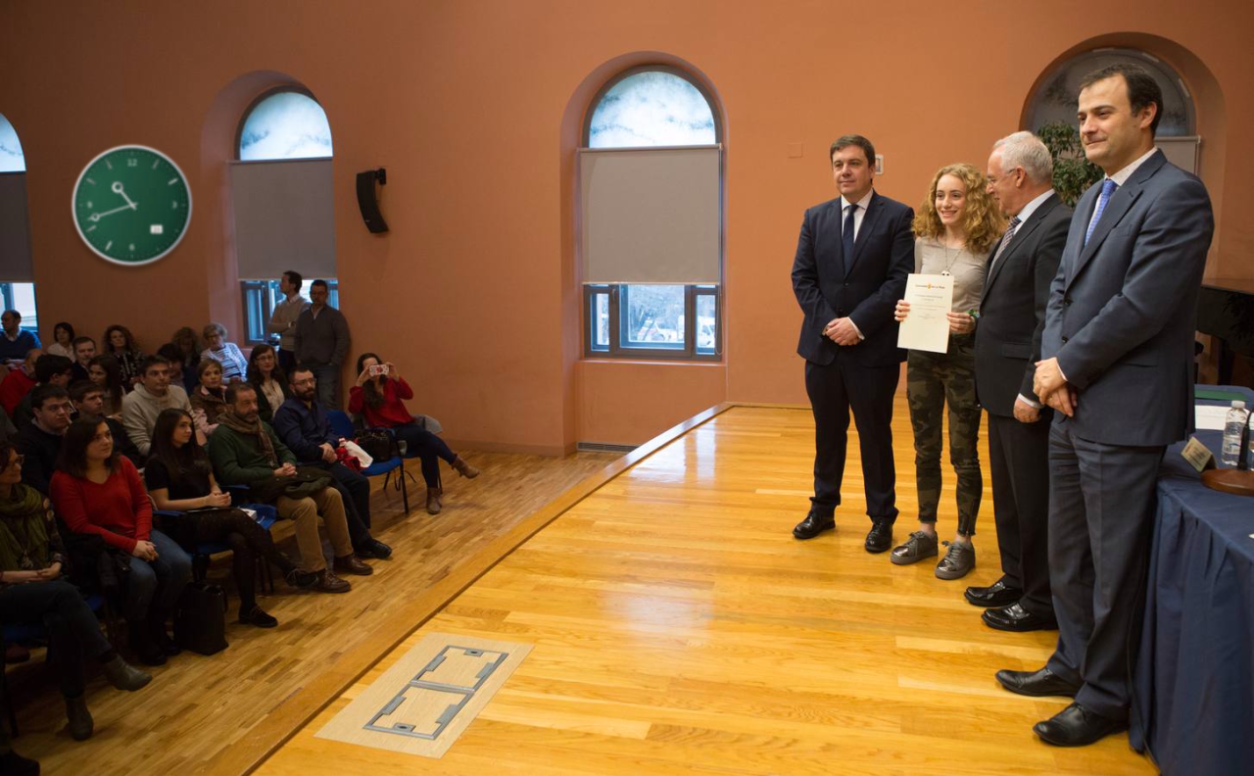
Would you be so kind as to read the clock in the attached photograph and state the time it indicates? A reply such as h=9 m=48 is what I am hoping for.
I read h=10 m=42
